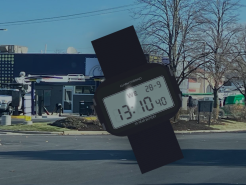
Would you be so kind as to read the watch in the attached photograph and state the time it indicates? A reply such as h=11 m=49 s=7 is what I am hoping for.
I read h=13 m=10 s=40
